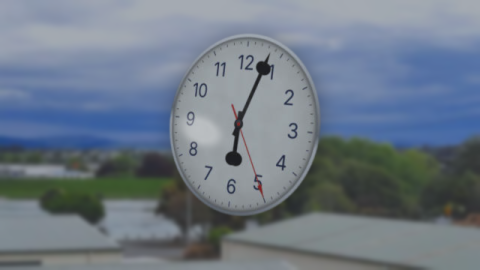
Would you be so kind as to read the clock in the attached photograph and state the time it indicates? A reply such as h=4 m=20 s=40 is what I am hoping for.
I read h=6 m=3 s=25
